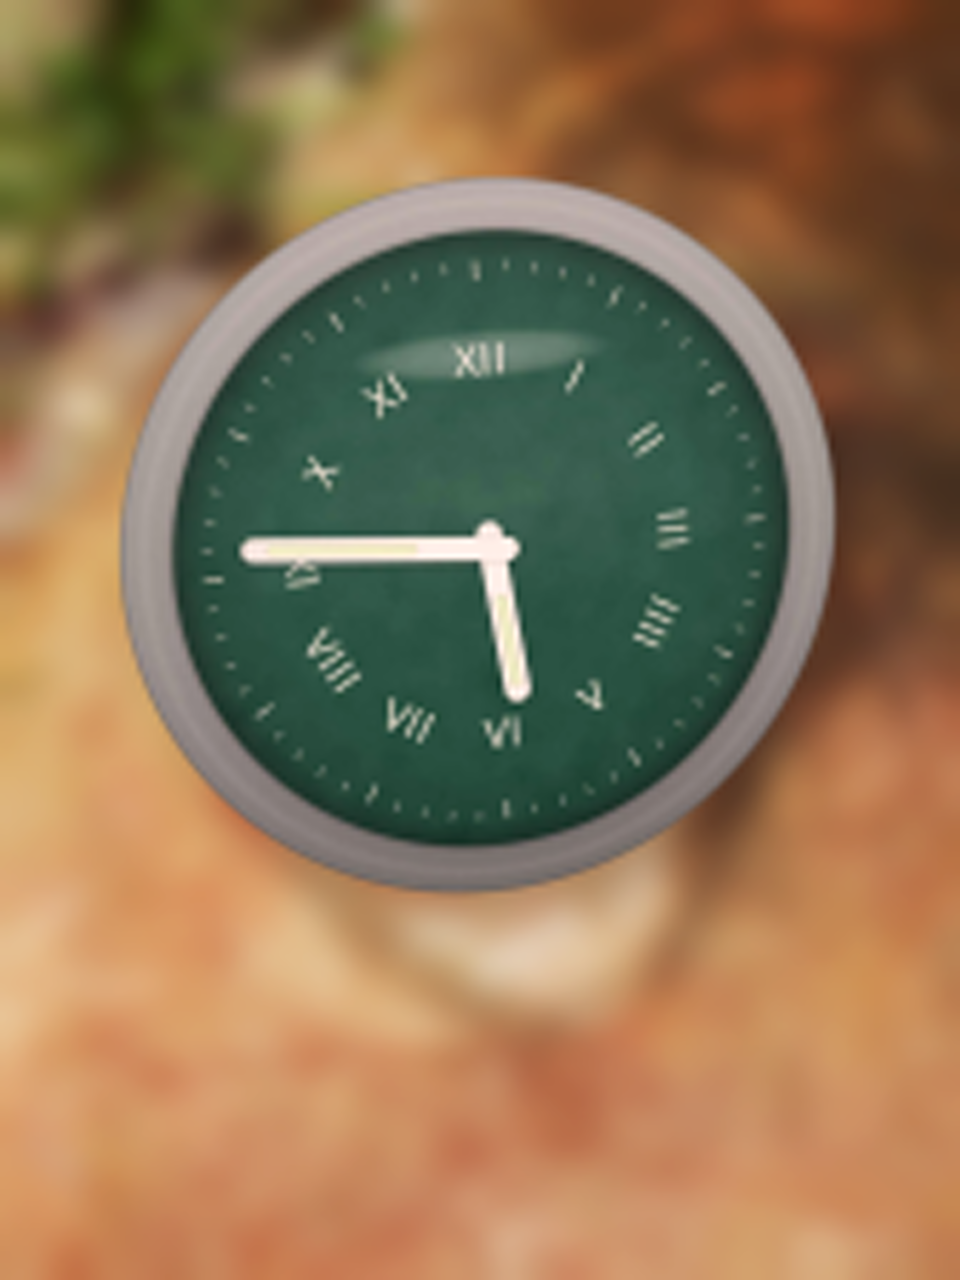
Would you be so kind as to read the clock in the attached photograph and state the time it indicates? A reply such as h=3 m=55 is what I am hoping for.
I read h=5 m=46
